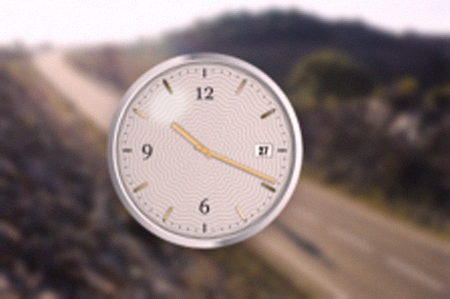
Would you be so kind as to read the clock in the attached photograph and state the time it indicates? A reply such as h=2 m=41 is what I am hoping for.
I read h=10 m=19
